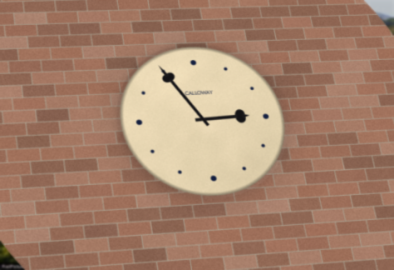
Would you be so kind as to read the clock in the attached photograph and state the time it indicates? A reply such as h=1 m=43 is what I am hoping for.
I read h=2 m=55
